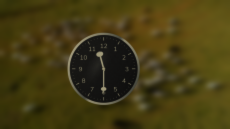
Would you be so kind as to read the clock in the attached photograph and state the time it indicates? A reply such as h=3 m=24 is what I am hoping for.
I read h=11 m=30
